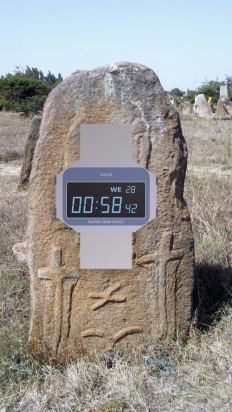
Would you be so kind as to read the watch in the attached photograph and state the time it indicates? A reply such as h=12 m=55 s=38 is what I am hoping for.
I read h=0 m=58 s=42
